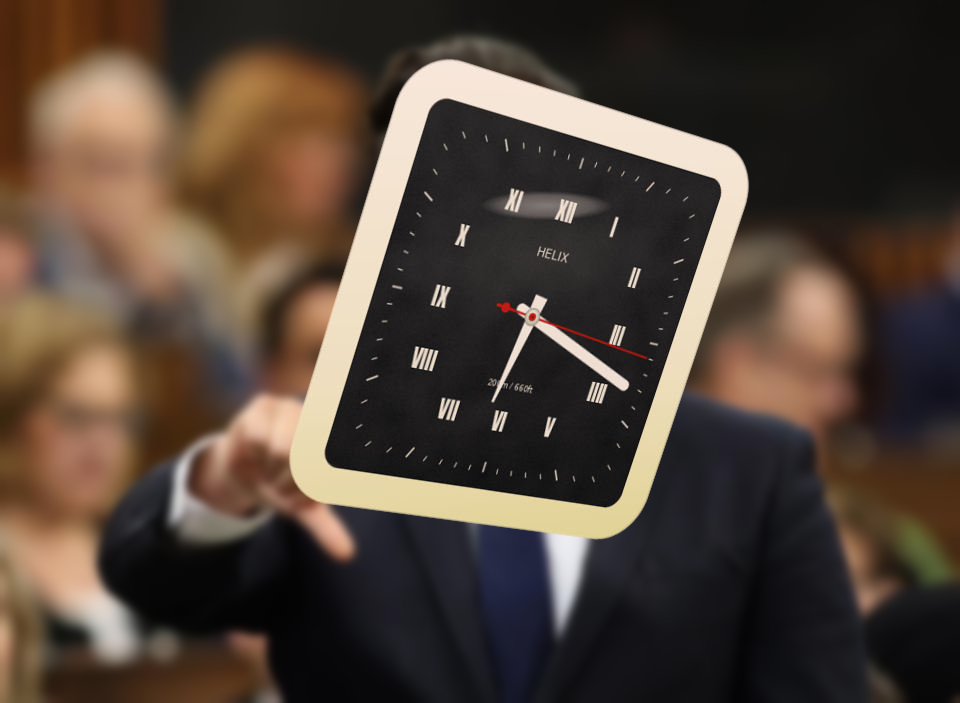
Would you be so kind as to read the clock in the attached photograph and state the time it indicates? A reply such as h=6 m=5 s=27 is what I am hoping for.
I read h=6 m=18 s=16
